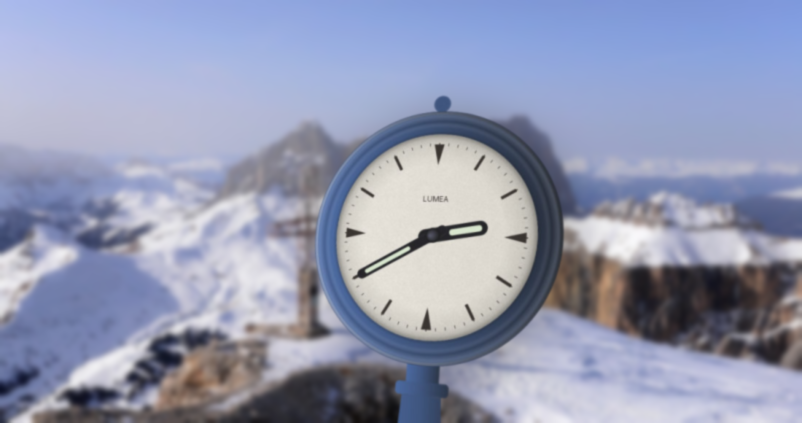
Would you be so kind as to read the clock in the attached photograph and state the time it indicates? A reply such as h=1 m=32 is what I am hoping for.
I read h=2 m=40
